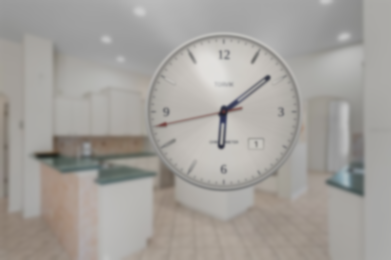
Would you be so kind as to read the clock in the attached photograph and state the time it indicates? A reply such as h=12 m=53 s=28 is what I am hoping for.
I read h=6 m=8 s=43
